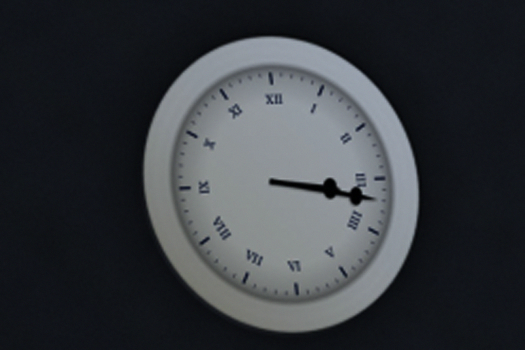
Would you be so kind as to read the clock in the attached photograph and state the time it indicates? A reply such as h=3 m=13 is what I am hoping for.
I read h=3 m=17
